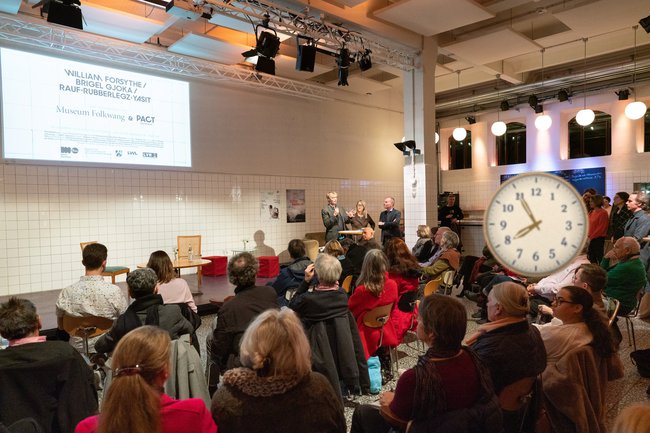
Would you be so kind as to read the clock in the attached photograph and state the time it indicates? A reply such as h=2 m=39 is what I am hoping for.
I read h=7 m=55
